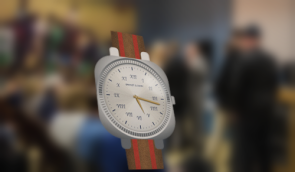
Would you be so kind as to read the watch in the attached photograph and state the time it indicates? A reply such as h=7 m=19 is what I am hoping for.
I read h=5 m=17
